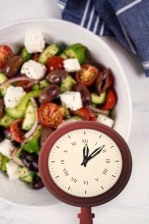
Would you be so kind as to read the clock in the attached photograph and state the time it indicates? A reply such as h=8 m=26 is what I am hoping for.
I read h=12 m=8
